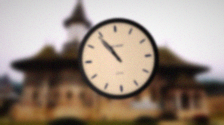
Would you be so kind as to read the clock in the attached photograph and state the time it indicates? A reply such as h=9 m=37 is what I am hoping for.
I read h=10 m=54
